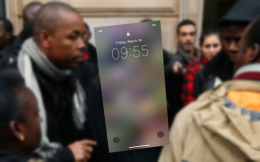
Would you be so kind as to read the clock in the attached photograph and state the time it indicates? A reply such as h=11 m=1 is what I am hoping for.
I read h=9 m=55
